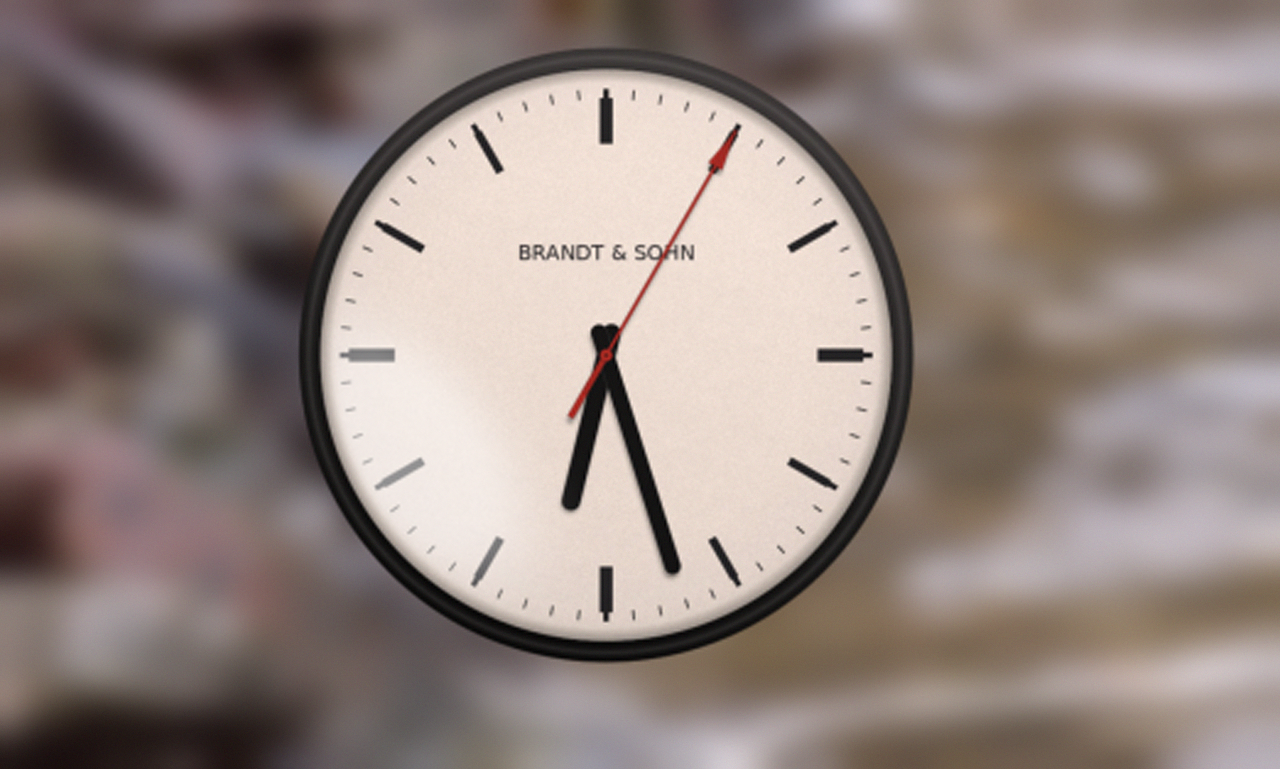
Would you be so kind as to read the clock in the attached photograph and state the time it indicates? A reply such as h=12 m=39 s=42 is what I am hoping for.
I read h=6 m=27 s=5
